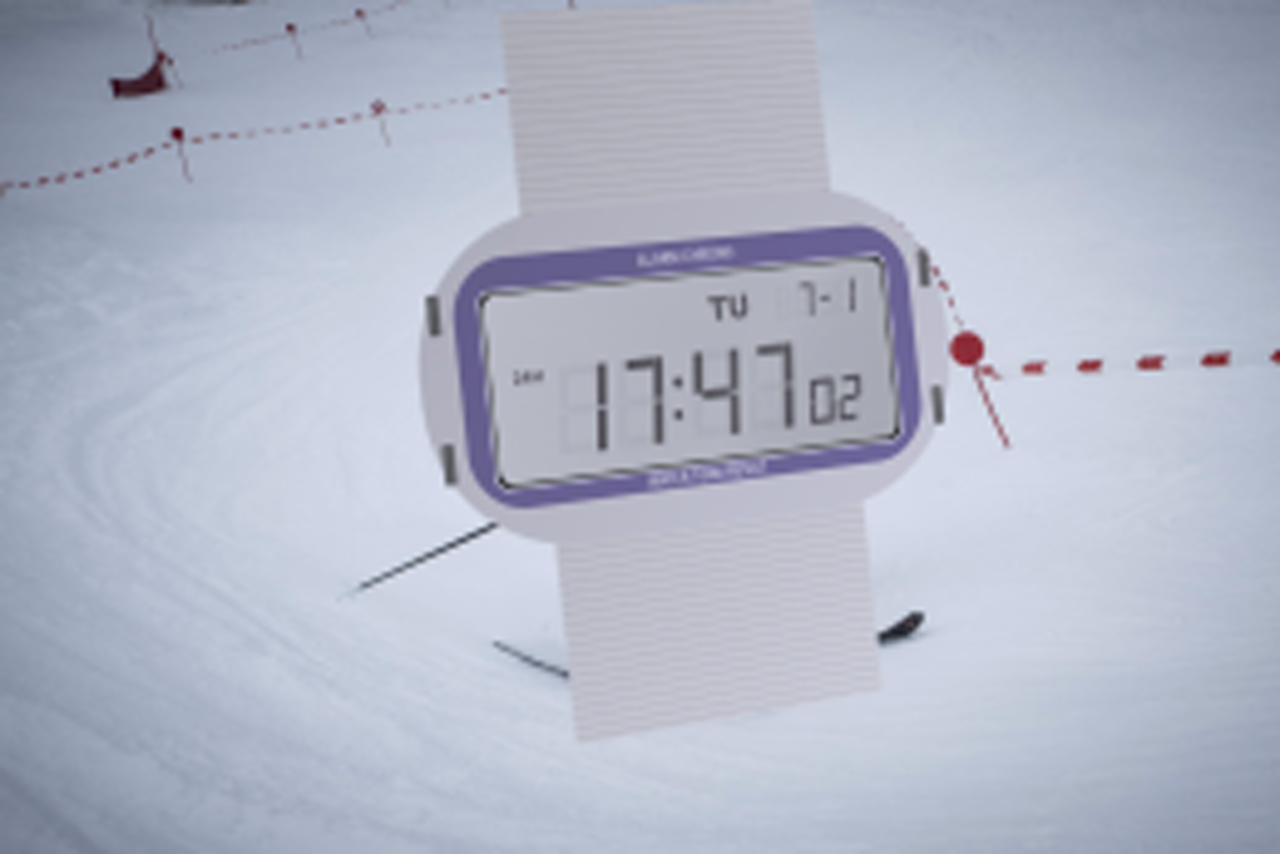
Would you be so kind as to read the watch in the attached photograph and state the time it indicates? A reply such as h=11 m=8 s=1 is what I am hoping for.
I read h=17 m=47 s=2
